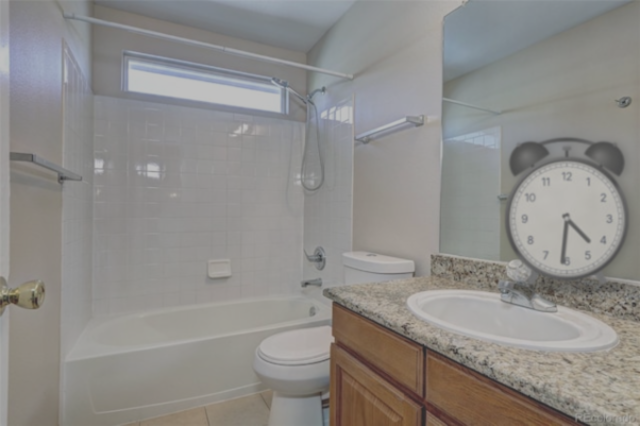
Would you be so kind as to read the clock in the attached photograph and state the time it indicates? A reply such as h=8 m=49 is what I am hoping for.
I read h=4 m=31
